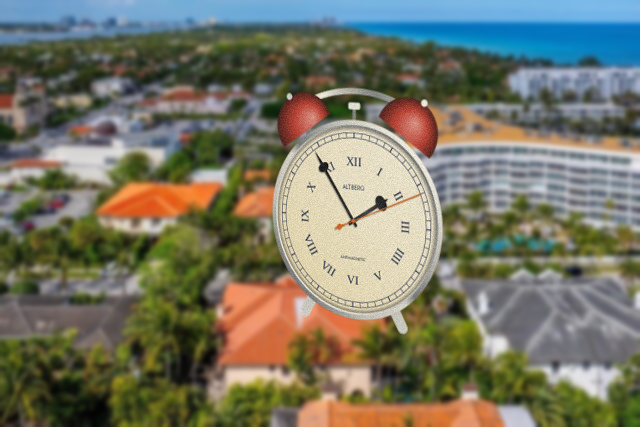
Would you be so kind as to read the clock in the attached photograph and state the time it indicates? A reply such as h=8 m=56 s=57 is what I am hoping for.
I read h=1 m=54 s=11
